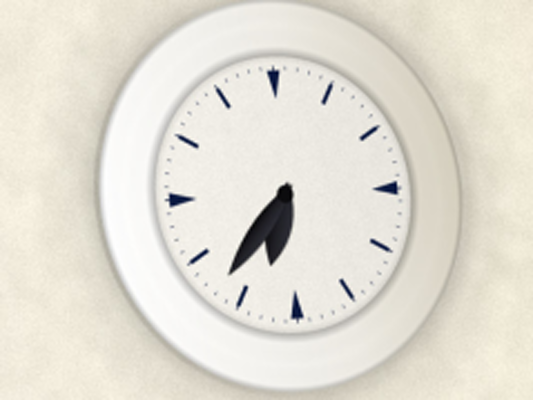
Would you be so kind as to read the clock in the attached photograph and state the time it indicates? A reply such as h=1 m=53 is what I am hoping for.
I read h=6 m=37
